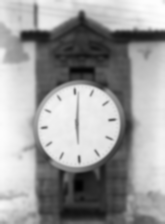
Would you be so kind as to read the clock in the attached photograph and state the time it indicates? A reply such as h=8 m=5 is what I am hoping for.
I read h=6 m=1
